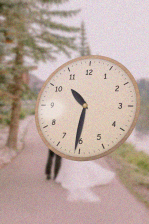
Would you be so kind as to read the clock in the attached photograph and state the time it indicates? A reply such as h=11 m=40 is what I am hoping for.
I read h=10 m=31
